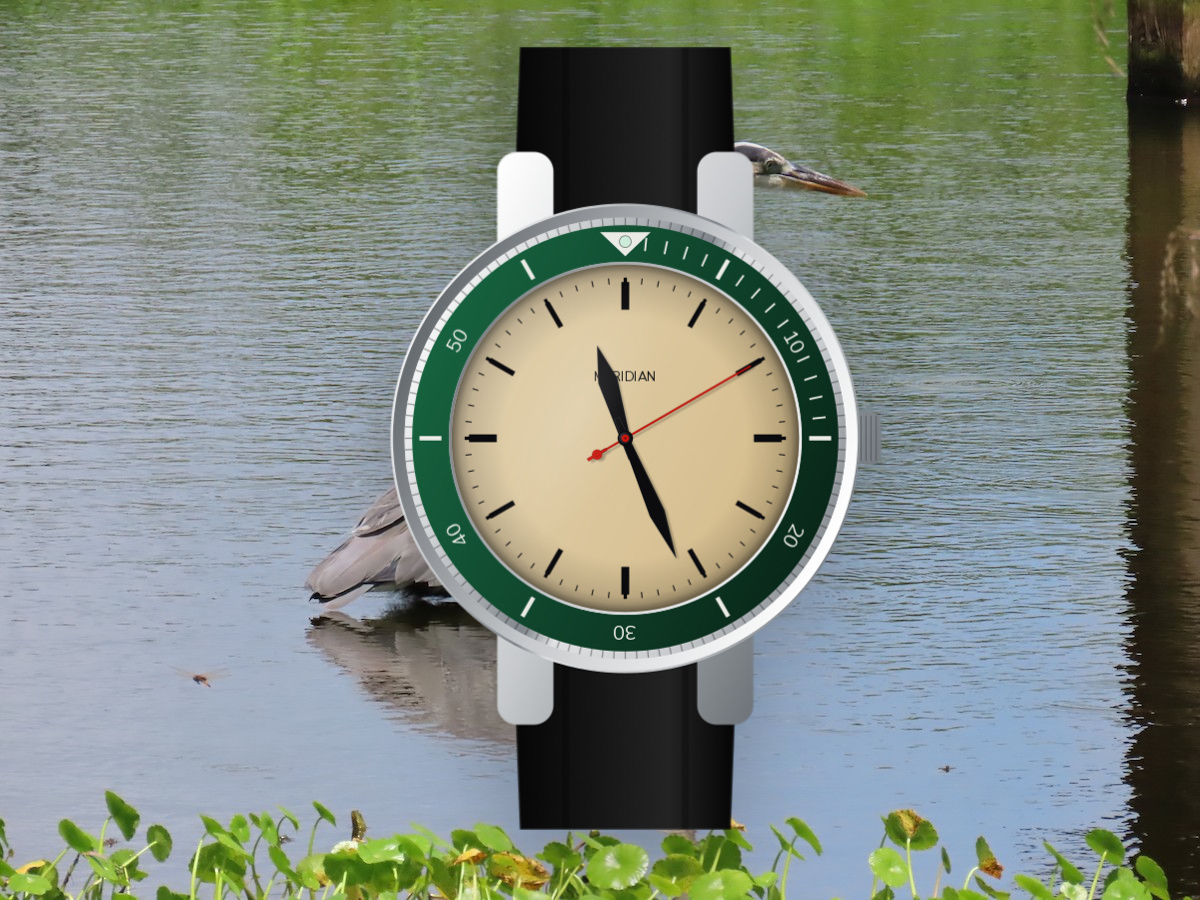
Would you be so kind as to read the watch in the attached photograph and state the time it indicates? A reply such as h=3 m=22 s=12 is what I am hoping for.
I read h=11 m=26 s=10
